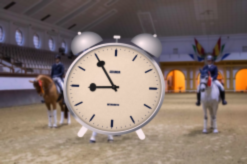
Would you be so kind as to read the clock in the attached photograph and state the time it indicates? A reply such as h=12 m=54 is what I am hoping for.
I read h=8 m=55
